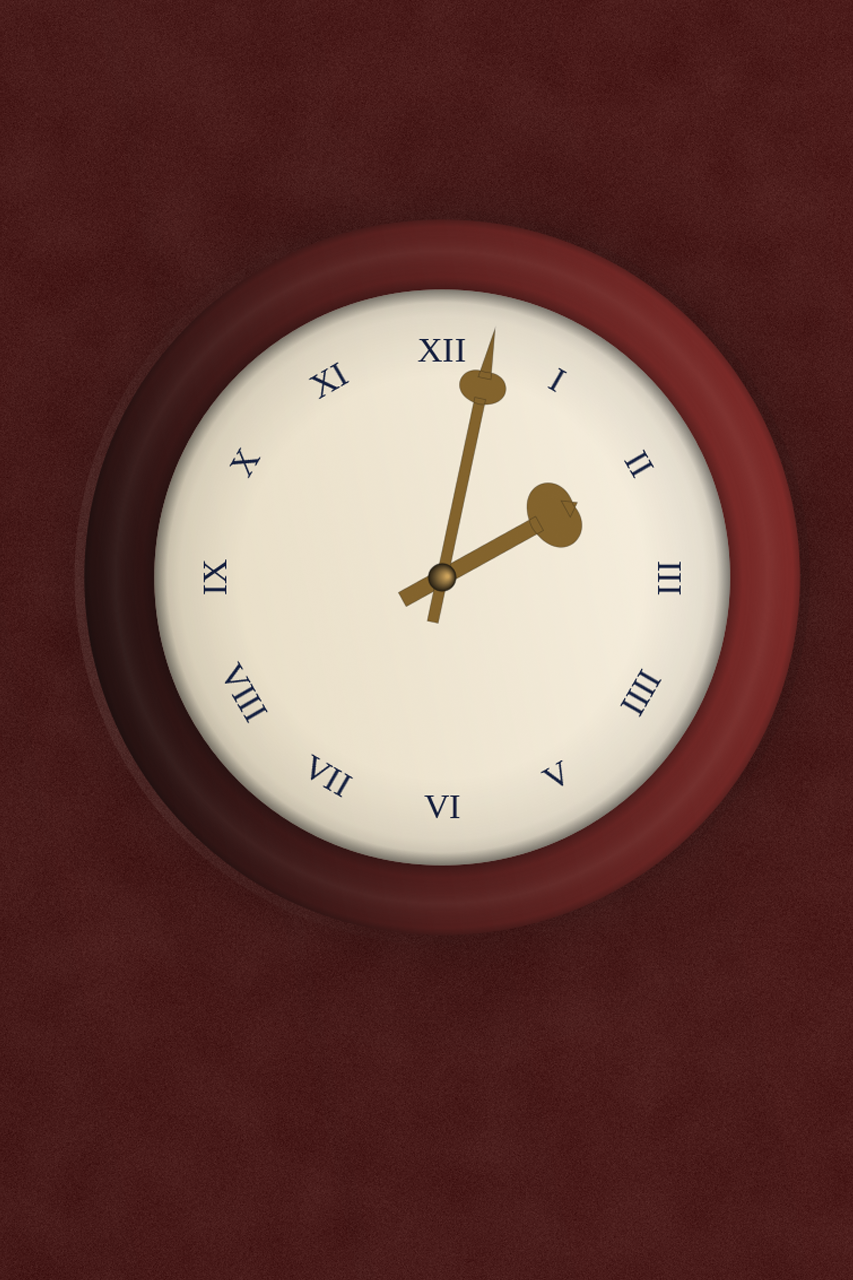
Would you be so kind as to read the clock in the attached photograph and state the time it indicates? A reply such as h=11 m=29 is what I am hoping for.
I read h=2 m=2
